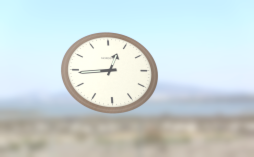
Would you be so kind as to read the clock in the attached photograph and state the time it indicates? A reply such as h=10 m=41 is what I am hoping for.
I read h=12 m=44
